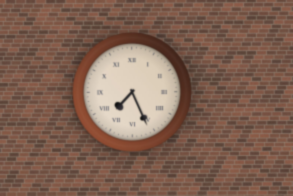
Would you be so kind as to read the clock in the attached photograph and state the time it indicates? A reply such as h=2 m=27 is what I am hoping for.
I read h=7 m=26
